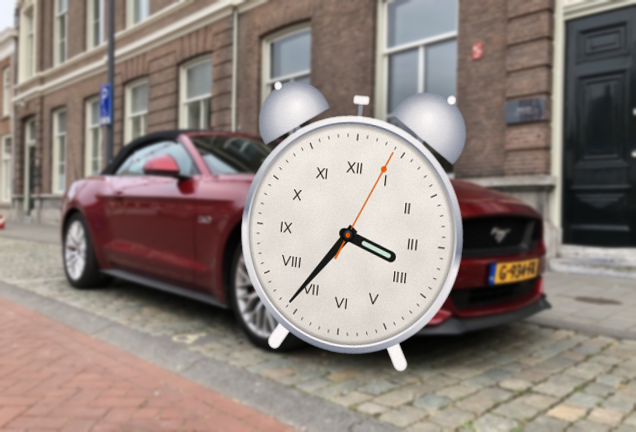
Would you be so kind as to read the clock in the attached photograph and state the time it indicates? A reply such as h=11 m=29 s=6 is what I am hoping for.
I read h=3 m=36 s=4
